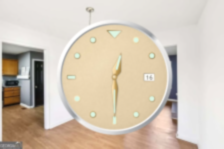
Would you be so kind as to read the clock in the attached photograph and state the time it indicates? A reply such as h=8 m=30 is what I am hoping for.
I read h=12 m=30
